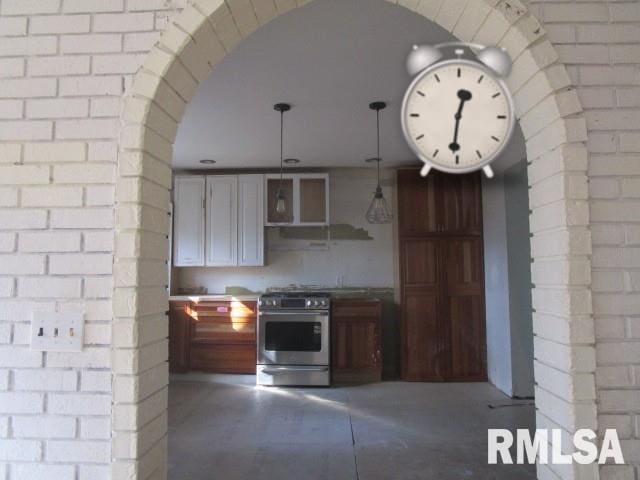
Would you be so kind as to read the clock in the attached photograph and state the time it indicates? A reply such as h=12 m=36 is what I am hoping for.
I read h=12 m=31
